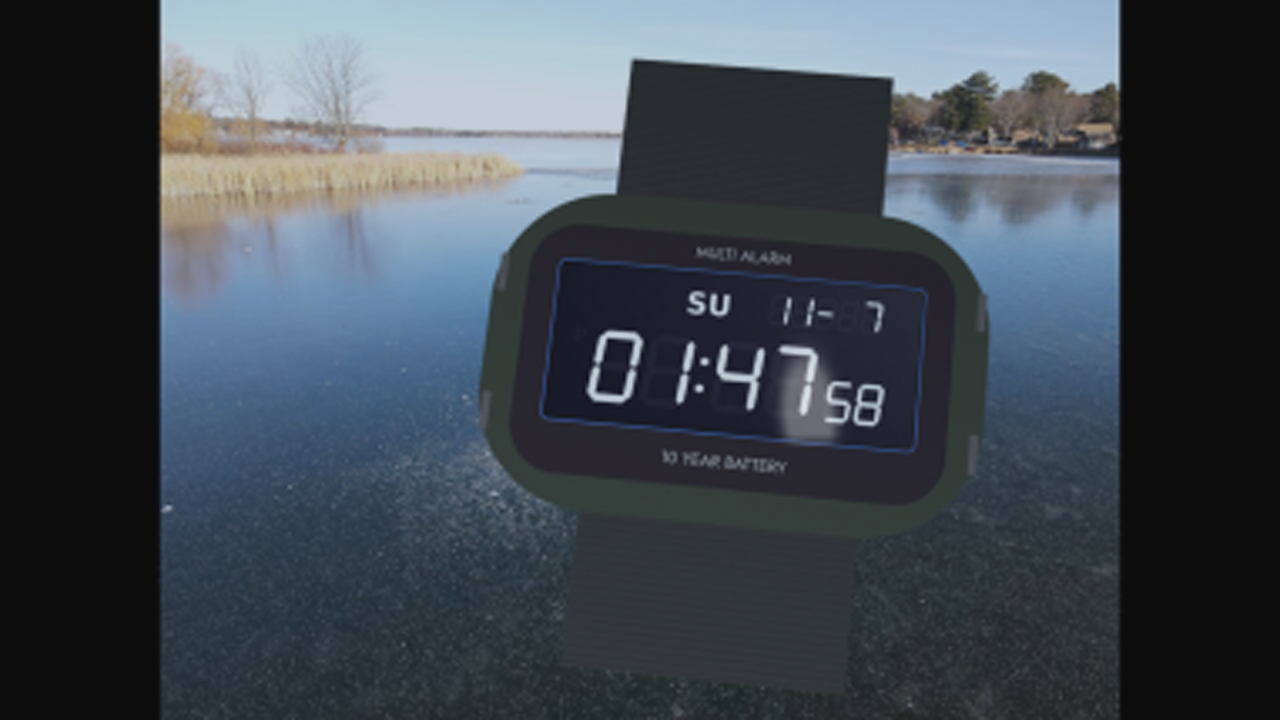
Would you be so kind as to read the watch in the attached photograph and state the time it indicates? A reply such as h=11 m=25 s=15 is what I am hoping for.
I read h=1 m=47 s=58
